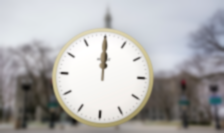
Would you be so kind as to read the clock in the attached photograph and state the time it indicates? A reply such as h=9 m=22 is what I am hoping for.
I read h=12 m=0
